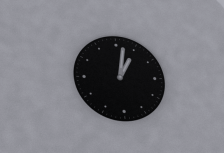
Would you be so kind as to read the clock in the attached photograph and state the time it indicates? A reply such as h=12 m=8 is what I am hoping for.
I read h=1 m=2
